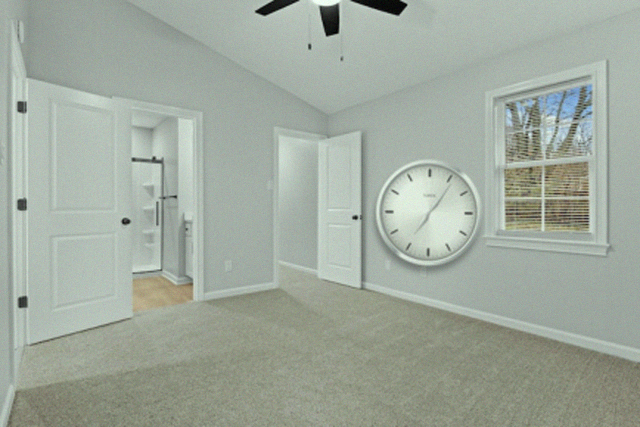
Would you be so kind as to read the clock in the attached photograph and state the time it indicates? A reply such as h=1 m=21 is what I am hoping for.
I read h=7 m=6
